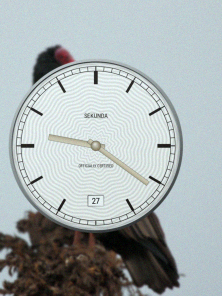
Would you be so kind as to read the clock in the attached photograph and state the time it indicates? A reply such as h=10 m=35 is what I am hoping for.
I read h=9 m=21
